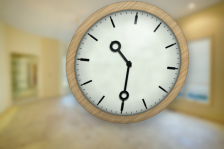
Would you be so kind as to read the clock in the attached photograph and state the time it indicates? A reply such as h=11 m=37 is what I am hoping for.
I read h=10 m=30
